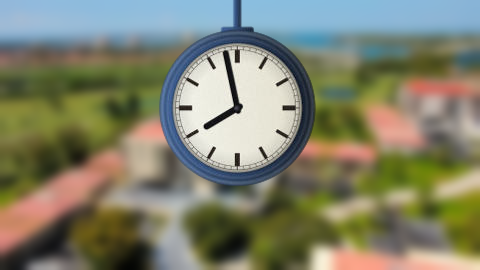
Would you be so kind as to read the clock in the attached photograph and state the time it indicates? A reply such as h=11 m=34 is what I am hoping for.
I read h=7 m=58
